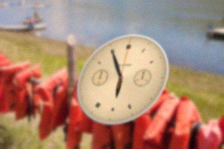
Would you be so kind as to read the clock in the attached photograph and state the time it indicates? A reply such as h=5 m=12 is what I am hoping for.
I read h=5 m=55
